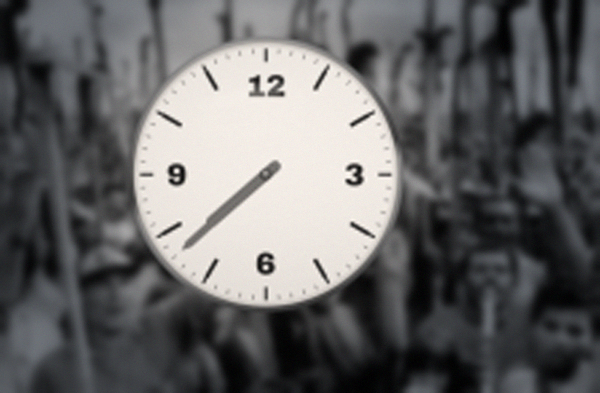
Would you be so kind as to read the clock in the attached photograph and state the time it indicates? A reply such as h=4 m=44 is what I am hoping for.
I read h=7 m=38
